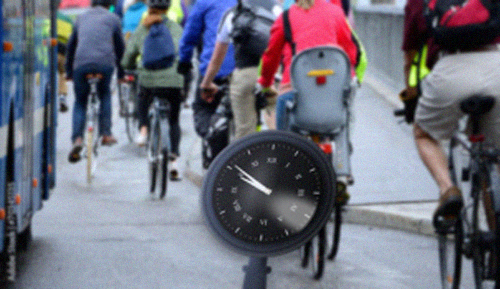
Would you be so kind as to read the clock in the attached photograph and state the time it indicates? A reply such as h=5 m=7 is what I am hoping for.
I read h=9 m=51
